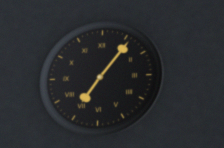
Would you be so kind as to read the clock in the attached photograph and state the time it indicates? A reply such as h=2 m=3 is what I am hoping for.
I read h=7 m=6
